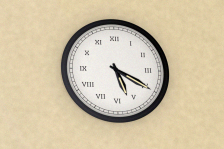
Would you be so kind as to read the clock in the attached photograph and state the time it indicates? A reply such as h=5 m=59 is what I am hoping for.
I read h=5 m=20
